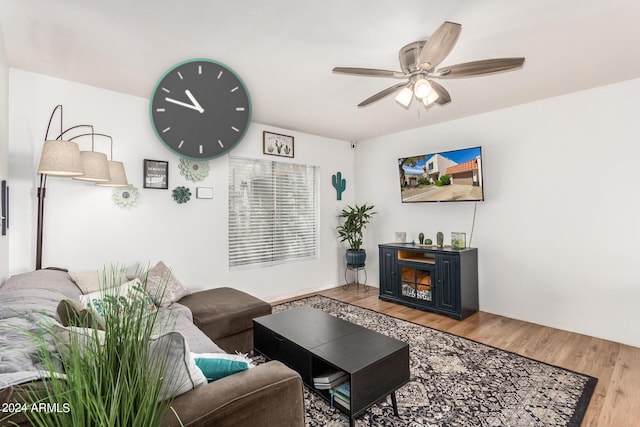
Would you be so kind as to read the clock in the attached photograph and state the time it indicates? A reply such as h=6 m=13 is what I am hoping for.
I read h=10 m=48
